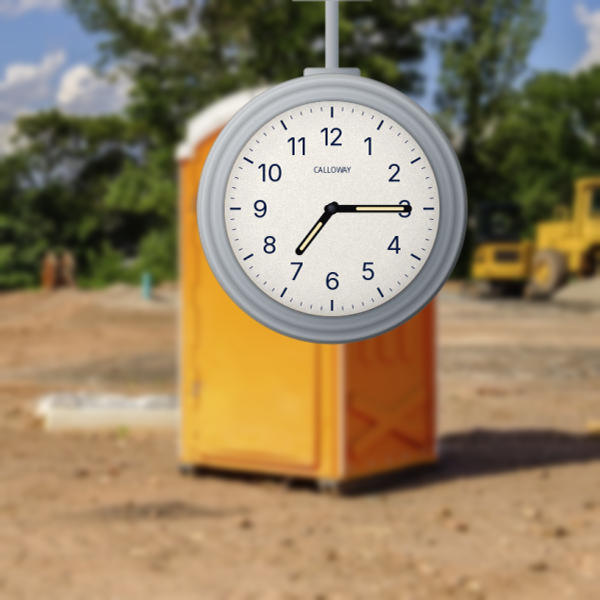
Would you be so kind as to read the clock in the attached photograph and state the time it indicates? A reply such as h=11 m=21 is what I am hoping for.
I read h=7 m=15
